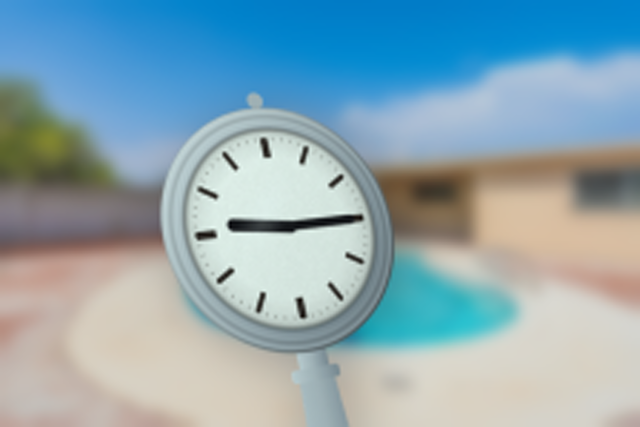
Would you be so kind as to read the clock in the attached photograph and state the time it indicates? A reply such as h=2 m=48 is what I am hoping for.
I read h=9 m=15
